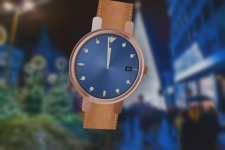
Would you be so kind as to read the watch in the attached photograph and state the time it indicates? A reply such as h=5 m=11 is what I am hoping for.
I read h=11 m=59
